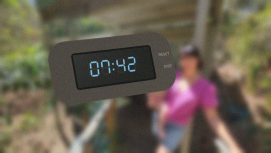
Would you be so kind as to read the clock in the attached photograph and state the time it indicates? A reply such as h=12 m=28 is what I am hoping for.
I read h=7 m=42
